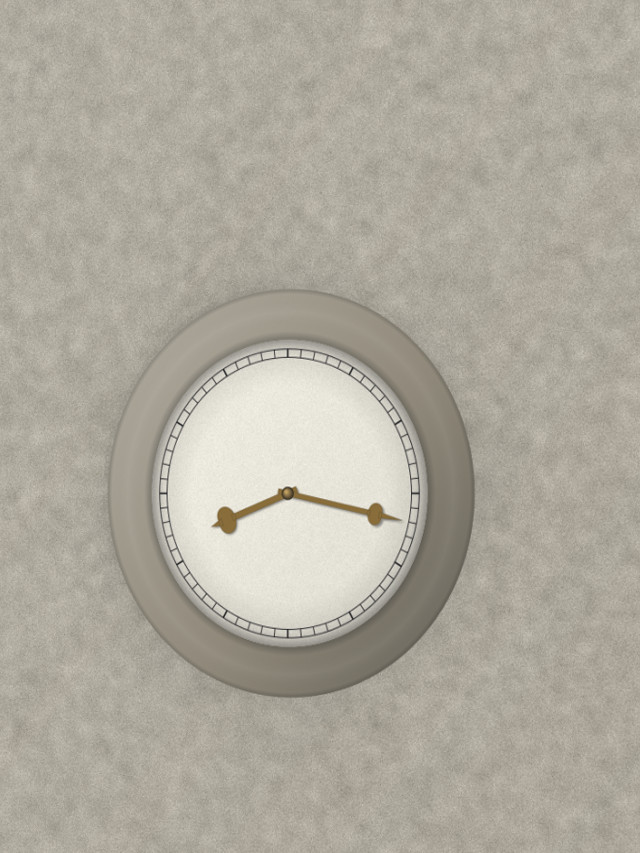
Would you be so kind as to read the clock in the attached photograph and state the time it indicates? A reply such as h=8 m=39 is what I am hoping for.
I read h=8 m=17
